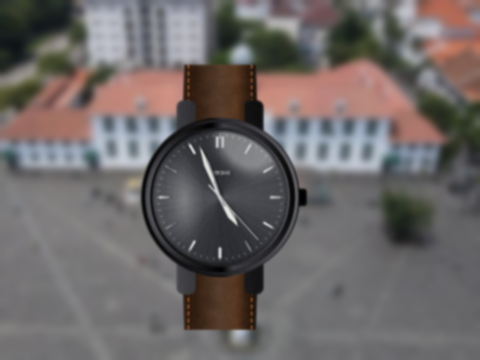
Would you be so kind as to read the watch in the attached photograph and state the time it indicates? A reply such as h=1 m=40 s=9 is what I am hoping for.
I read h=4 m=56 s=23
